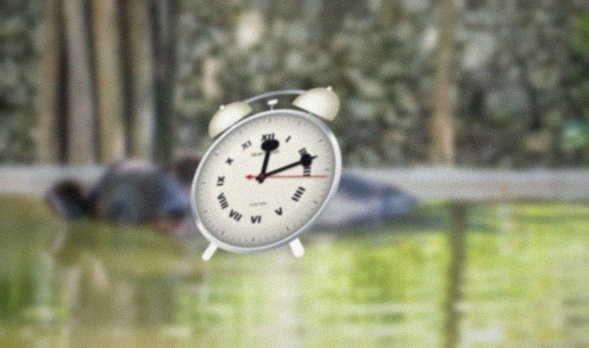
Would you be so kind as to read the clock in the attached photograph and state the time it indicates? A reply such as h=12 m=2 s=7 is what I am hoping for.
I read h=12 m=12 s=16
